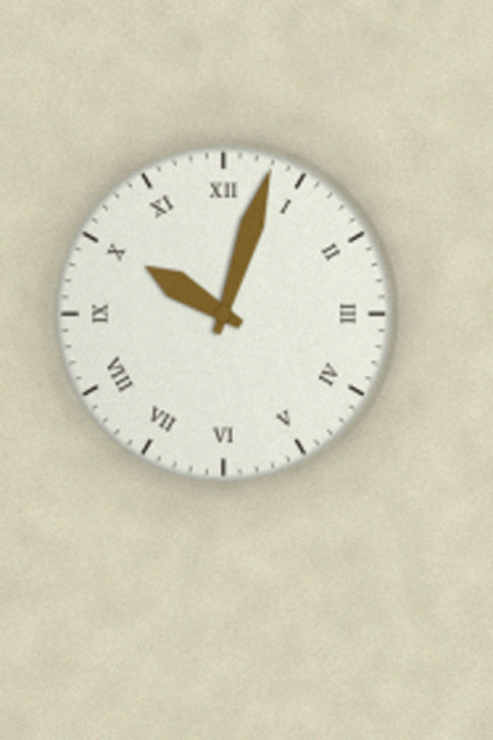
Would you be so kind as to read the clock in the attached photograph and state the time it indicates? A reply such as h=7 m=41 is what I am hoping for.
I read h=10 m=3
